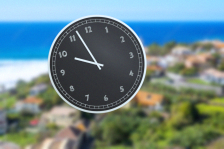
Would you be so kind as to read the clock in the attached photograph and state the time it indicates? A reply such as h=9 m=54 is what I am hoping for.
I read h=9 m=57
